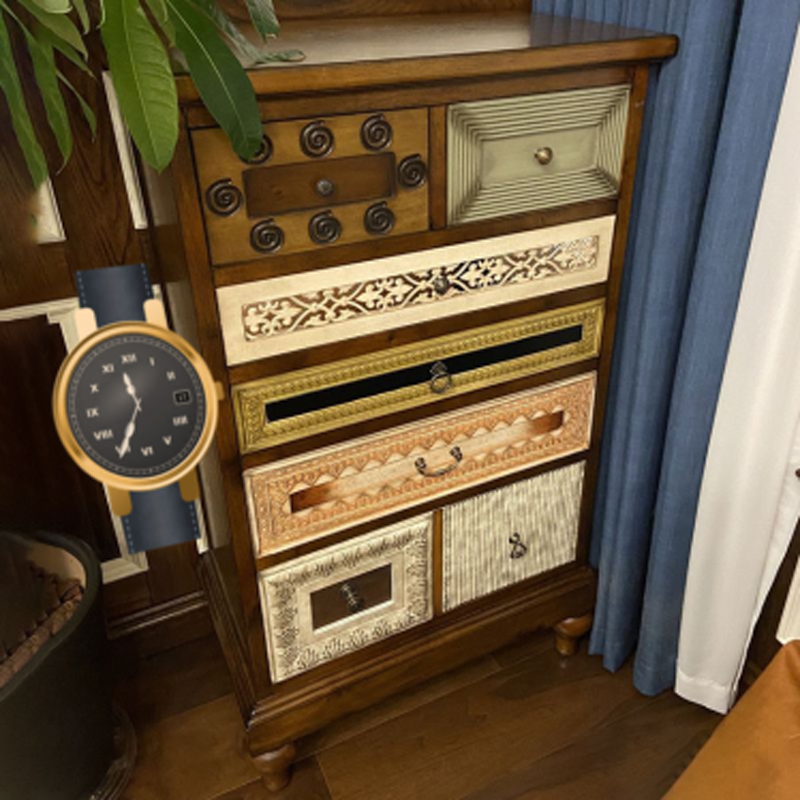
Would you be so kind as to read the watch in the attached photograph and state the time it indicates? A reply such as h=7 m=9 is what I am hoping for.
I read h=11 m=35
